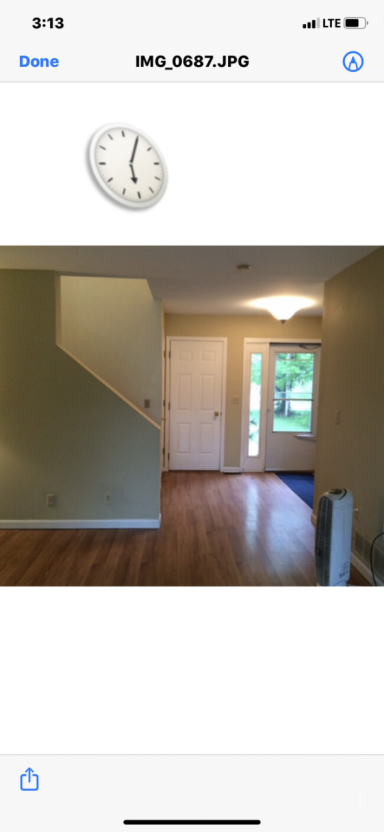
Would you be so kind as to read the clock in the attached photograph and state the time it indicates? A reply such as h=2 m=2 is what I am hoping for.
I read h=6 m=5
